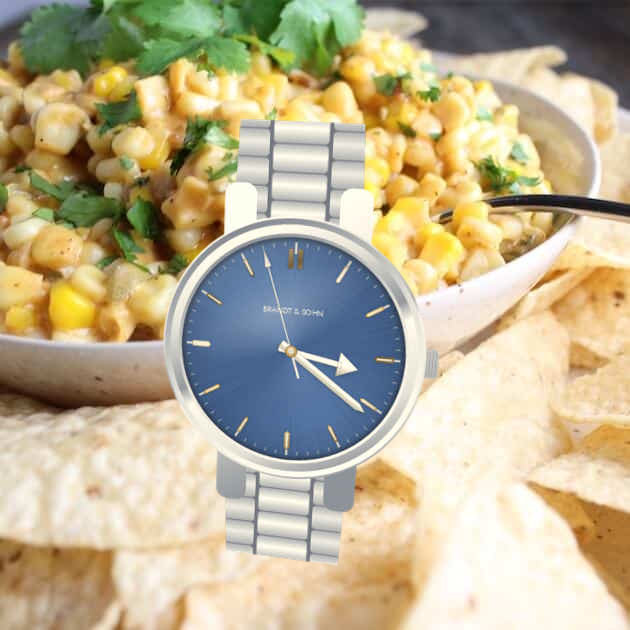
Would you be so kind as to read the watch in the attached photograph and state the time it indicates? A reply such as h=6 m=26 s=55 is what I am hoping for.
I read h=3 m=20 s=57
